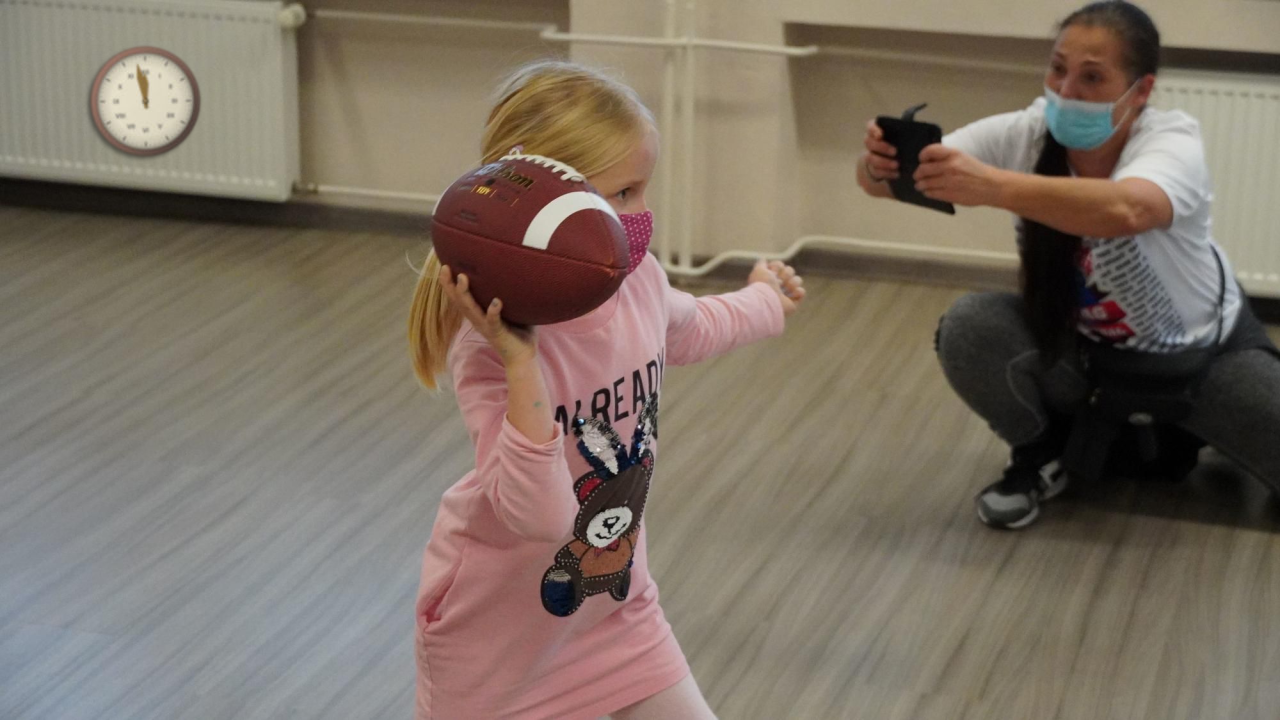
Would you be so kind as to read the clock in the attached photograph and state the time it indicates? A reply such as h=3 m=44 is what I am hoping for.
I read h=11 m=58
